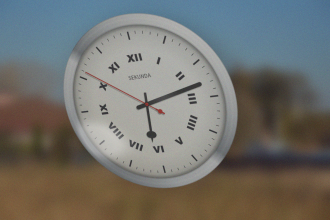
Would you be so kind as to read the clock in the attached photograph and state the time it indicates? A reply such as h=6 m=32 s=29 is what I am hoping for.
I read h=6 m=12 s=51
